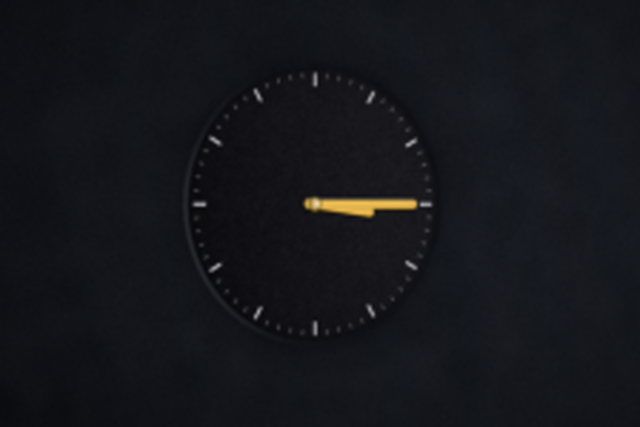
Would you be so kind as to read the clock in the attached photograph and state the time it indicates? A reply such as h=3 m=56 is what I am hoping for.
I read h=3 m=15
